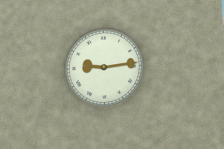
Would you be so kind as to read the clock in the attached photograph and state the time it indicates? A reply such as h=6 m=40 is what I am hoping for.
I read h=9 m=14
